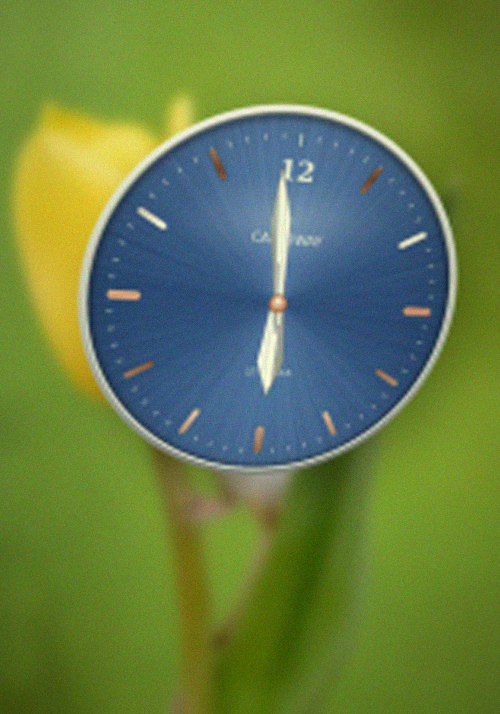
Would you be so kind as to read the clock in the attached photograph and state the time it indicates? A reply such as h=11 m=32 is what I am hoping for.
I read h=5 m=59
